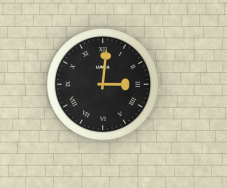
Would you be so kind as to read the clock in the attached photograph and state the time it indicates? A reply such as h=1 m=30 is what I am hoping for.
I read h=3 m=1
